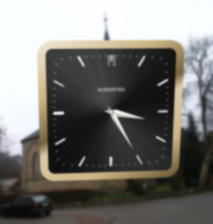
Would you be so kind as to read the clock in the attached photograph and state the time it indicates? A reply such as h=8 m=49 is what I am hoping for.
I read h=3 m=25
